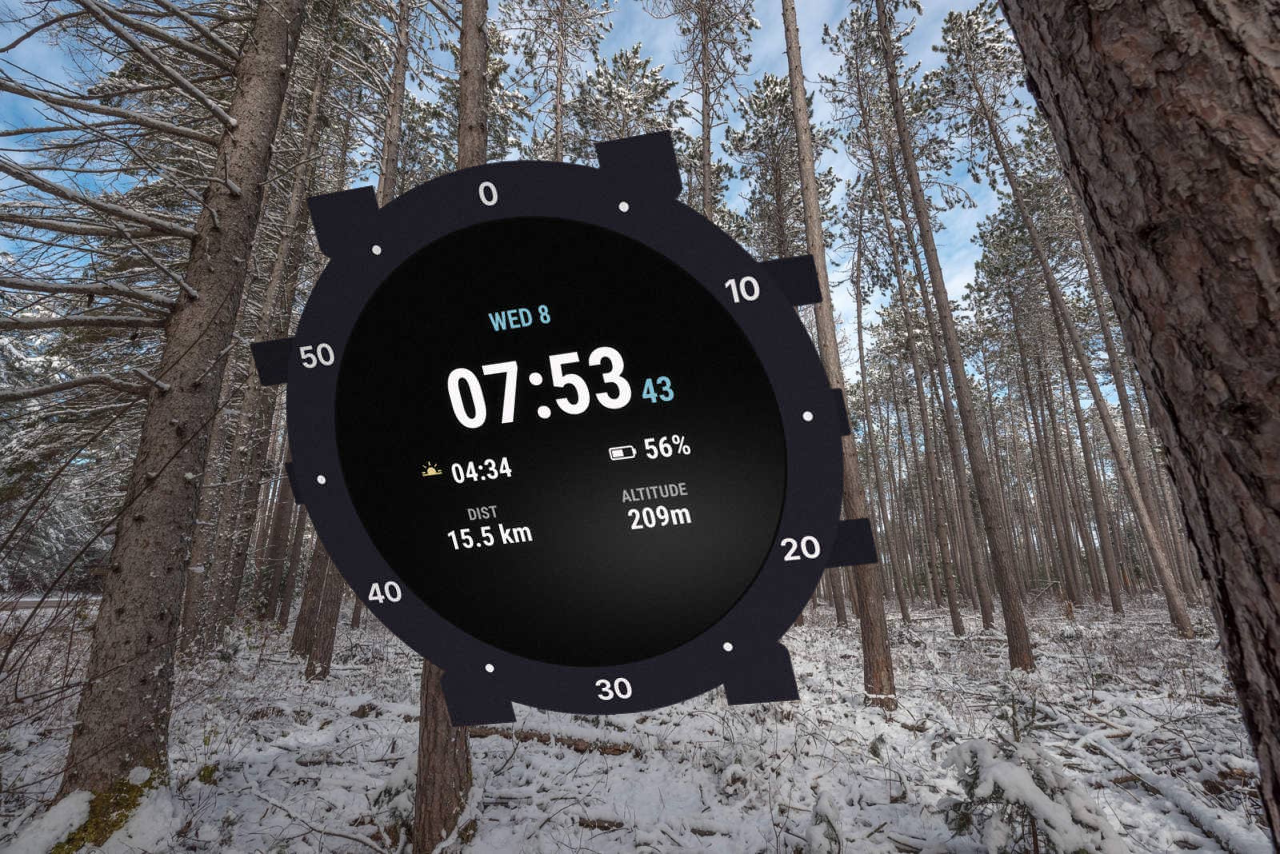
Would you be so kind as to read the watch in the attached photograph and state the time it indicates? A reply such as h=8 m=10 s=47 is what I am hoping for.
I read h=7 m=53 s=43
